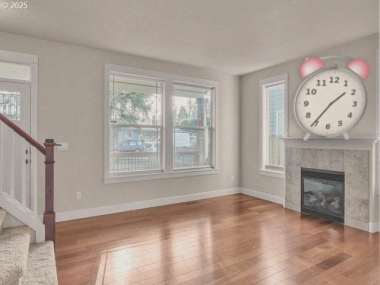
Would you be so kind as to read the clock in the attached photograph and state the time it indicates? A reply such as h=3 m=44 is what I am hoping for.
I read h=1 m=36
